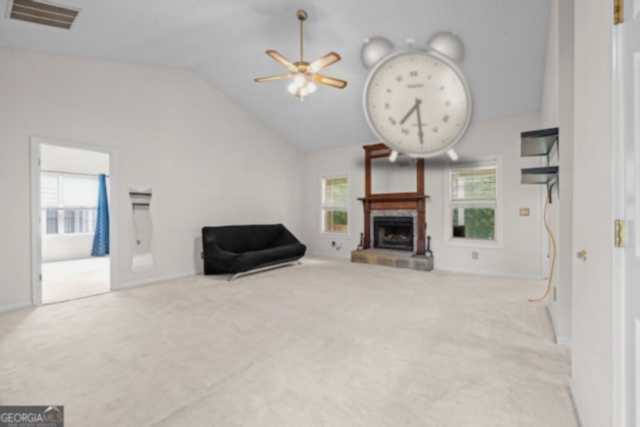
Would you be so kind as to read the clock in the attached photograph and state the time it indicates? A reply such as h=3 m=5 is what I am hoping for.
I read h=7 m=30
